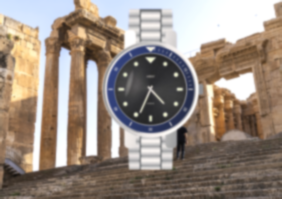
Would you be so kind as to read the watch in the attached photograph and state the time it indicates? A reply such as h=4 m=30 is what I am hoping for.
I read h=4 m=34
